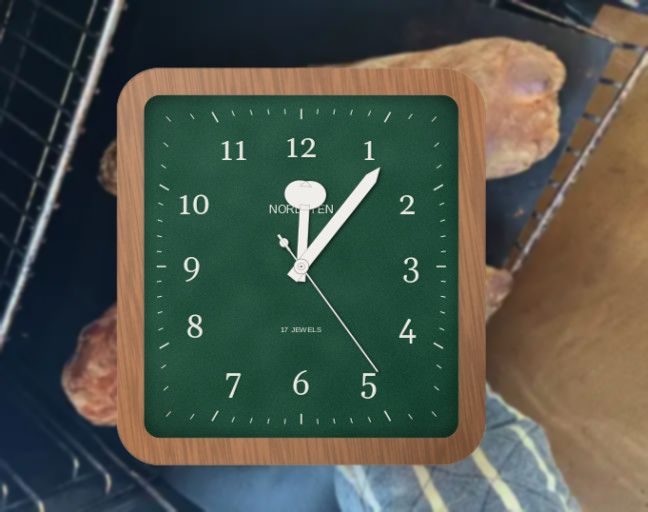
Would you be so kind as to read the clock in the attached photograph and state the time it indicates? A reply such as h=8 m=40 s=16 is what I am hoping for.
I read h=12 m=6 s=24
